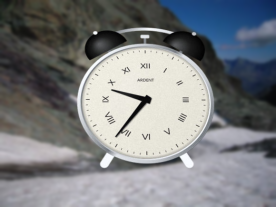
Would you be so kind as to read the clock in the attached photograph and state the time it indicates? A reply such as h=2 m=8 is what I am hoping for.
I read h=9 m=36
